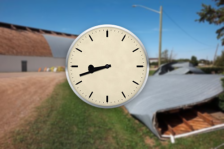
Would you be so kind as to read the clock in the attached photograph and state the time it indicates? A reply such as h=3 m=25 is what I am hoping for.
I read h=8 m=42
